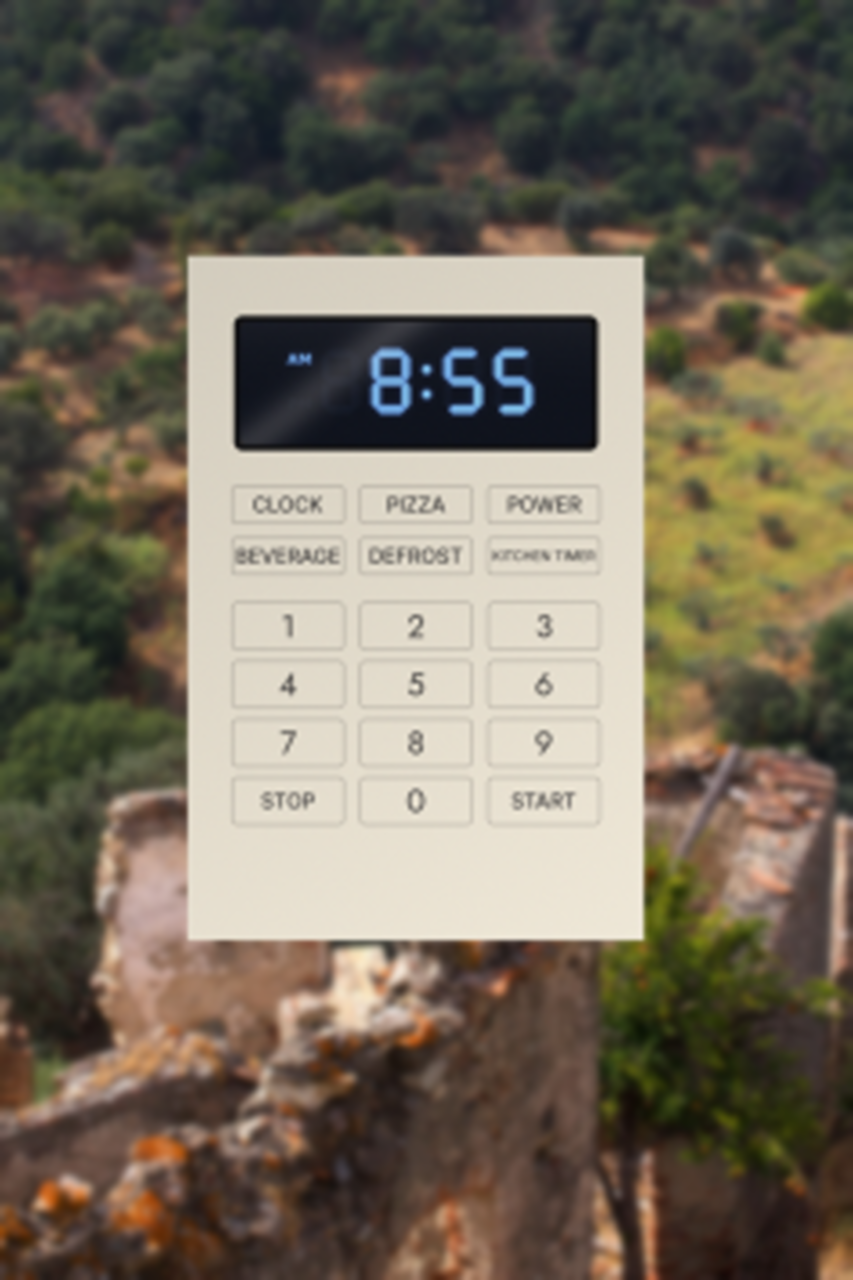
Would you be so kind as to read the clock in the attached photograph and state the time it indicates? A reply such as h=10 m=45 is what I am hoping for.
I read h=8 m=55
